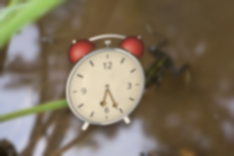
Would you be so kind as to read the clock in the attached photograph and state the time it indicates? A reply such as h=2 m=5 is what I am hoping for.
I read h=6 m=26
